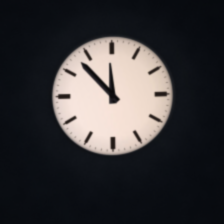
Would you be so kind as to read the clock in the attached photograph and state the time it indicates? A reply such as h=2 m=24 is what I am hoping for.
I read h=11 m=53
